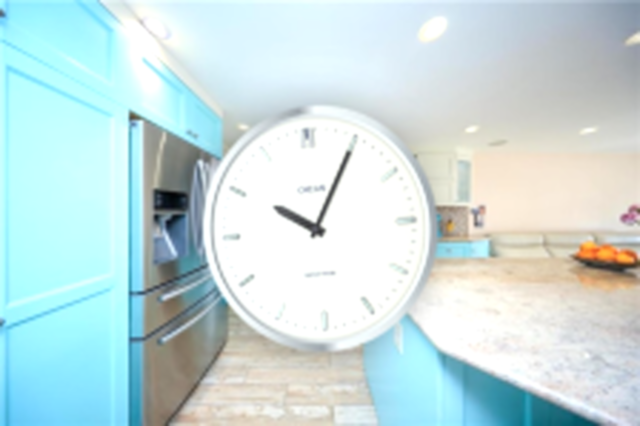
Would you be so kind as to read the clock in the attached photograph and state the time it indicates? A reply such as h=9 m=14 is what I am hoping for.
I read h=10 m=5
